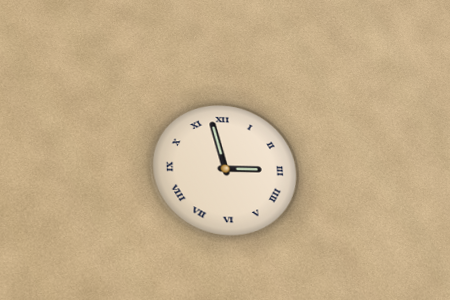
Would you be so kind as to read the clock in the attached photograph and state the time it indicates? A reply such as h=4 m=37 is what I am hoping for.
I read h=2 m=58
